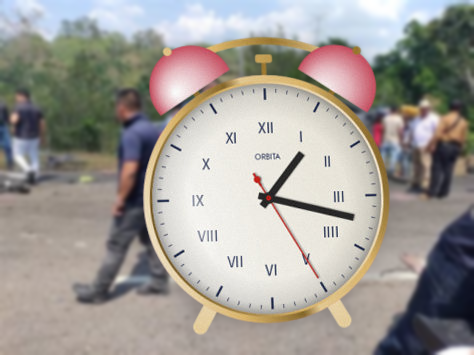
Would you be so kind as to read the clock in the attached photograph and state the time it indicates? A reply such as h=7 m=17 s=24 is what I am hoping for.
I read h=1 m=17 s=25
